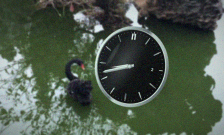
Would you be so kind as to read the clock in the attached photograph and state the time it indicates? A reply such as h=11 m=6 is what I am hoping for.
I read h=8 m=42
